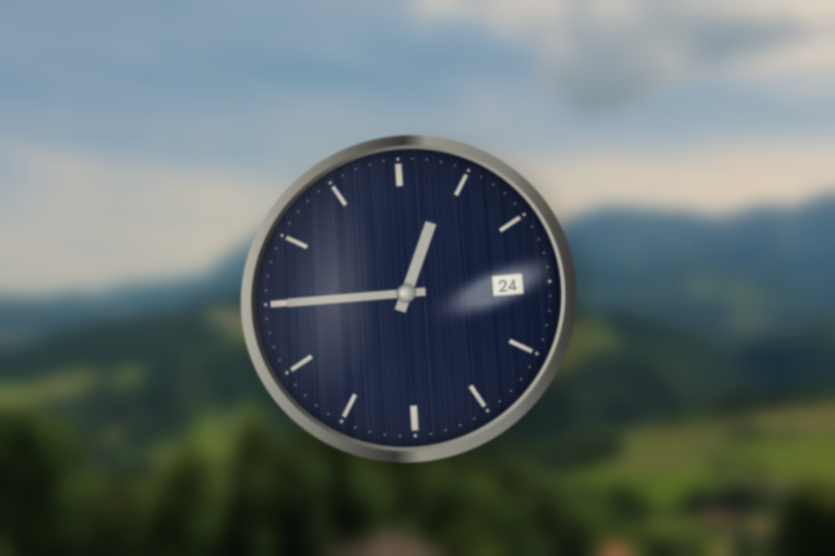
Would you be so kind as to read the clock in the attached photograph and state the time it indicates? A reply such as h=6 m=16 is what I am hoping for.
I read h=12 m=45
